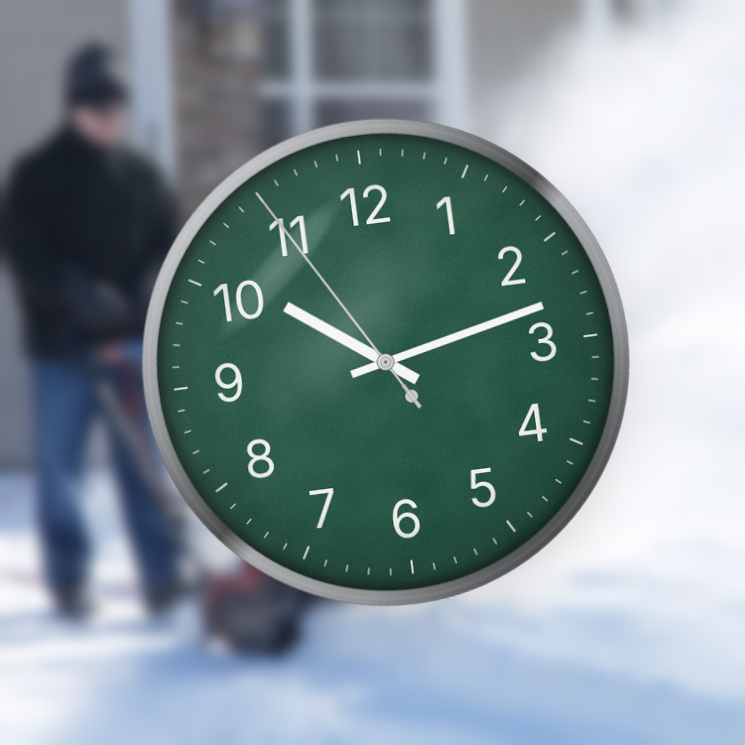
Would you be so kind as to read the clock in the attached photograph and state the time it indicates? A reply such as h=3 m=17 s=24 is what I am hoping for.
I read h=10 m=12 s=55
